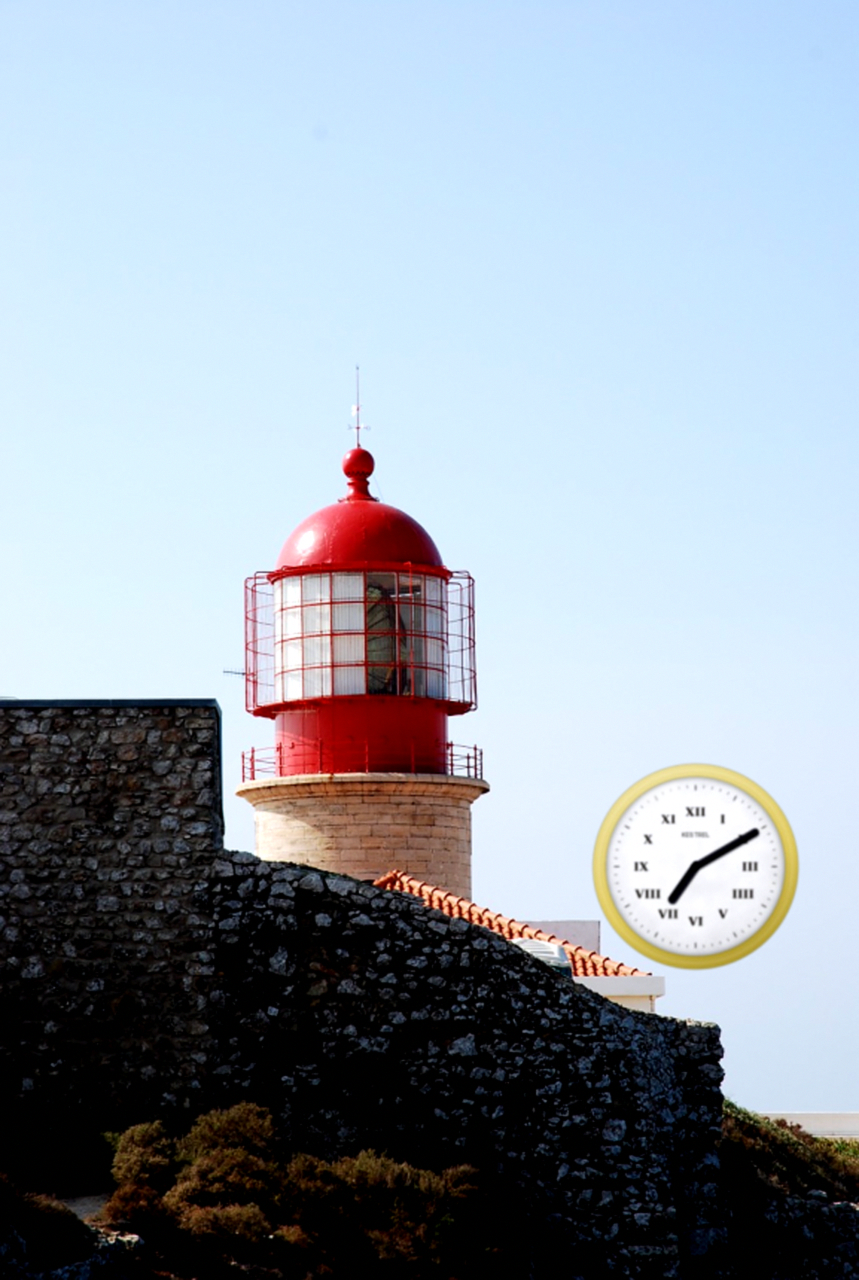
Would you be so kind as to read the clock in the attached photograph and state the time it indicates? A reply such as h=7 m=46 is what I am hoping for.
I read h=7 m=10
